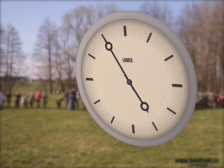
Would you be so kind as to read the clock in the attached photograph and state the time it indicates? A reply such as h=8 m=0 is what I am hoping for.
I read h=4 m=55
